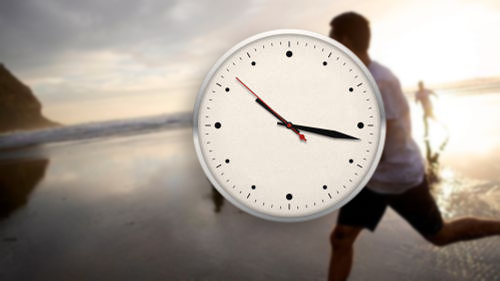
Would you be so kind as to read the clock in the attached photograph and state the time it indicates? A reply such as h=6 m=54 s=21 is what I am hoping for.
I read h=10 m=16 s=52
